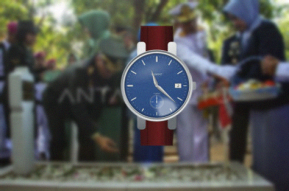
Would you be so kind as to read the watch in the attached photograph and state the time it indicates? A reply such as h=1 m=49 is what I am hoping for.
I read h=11 m=22
